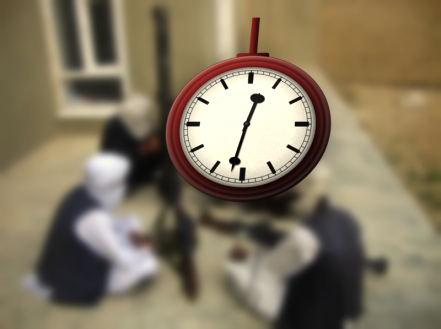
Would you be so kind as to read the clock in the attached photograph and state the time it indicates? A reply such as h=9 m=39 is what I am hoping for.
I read h=12 m=32
